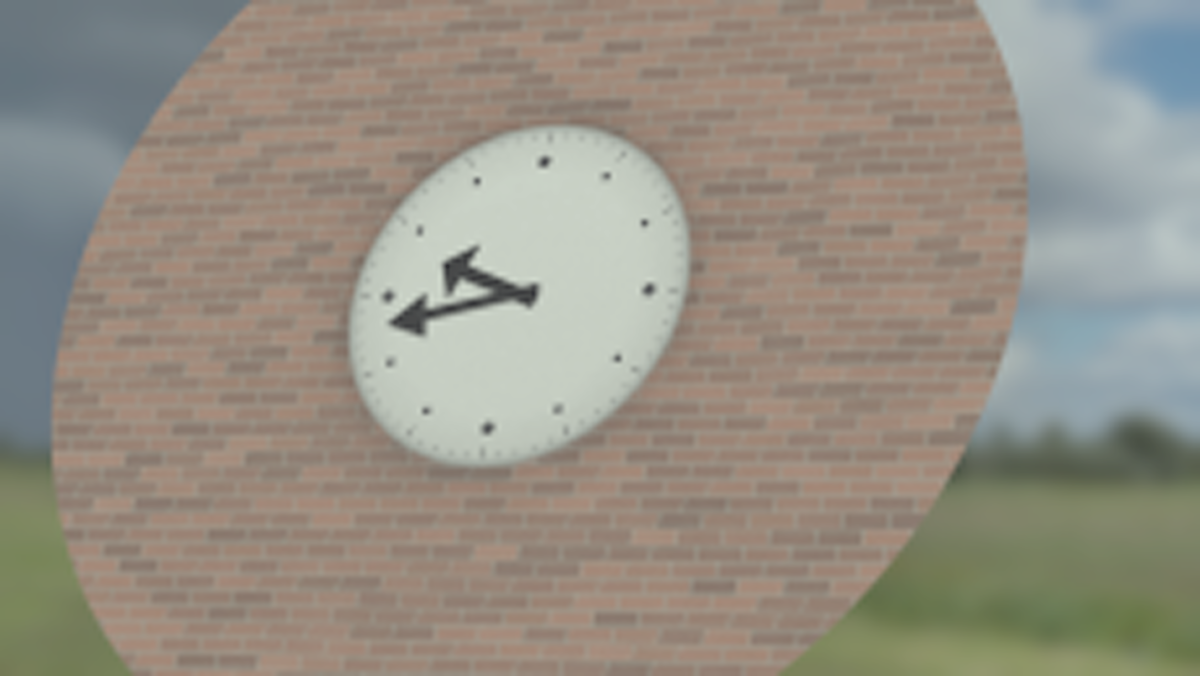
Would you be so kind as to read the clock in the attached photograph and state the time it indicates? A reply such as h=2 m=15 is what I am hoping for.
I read h=9 m=43
